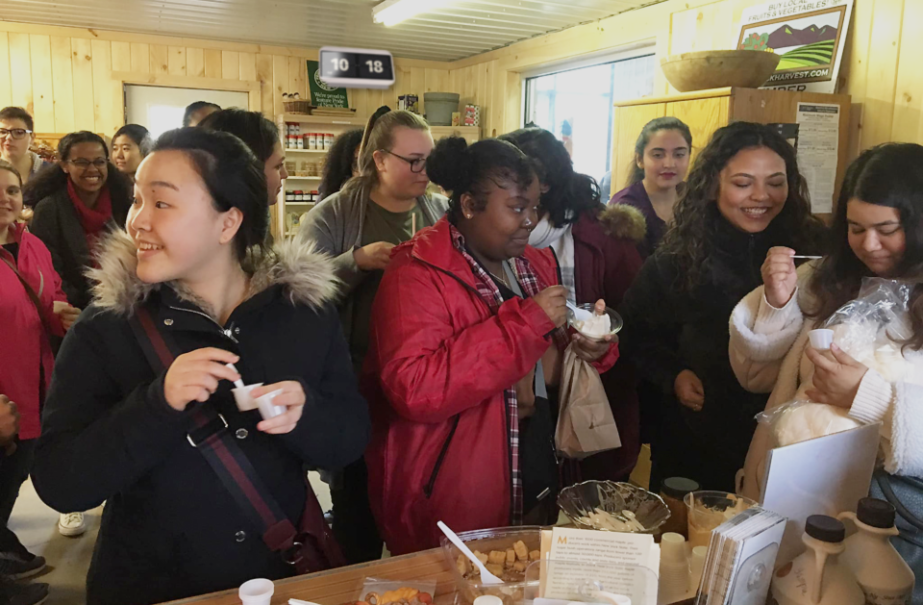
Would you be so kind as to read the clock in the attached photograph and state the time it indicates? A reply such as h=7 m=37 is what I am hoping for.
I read h=10 m=18
